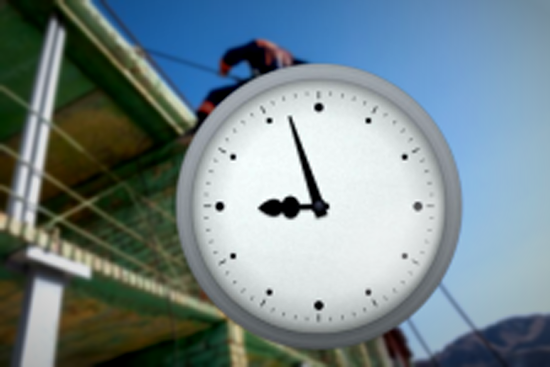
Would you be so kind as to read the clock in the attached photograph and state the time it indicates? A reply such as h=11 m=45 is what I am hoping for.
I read h=8 m=57
